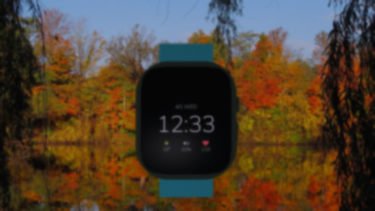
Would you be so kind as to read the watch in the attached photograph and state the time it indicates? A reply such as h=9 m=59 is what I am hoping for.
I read h=12 m=33
